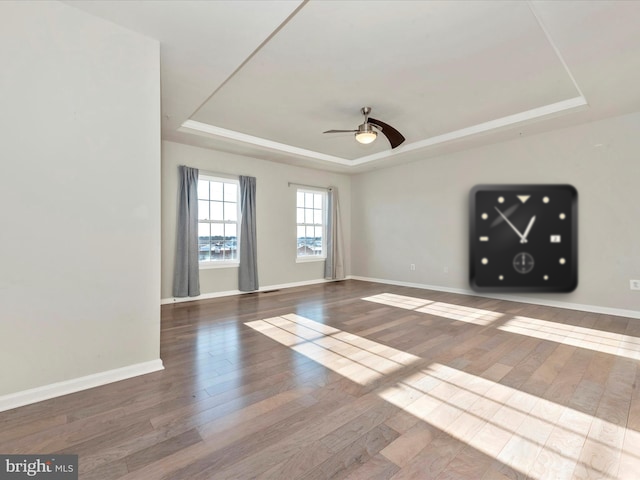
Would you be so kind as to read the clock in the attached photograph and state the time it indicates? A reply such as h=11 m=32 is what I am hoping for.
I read h=12 m=53
